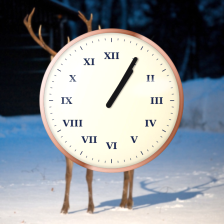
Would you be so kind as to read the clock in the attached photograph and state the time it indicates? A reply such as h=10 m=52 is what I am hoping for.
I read h=1 m=5
